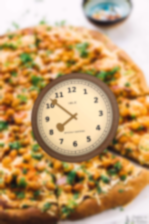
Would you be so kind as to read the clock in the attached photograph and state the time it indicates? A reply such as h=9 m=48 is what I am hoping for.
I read h=7 m=52
